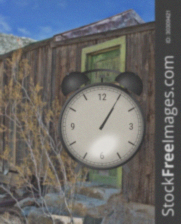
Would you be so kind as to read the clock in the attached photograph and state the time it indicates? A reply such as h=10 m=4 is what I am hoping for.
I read h=1 m=5
